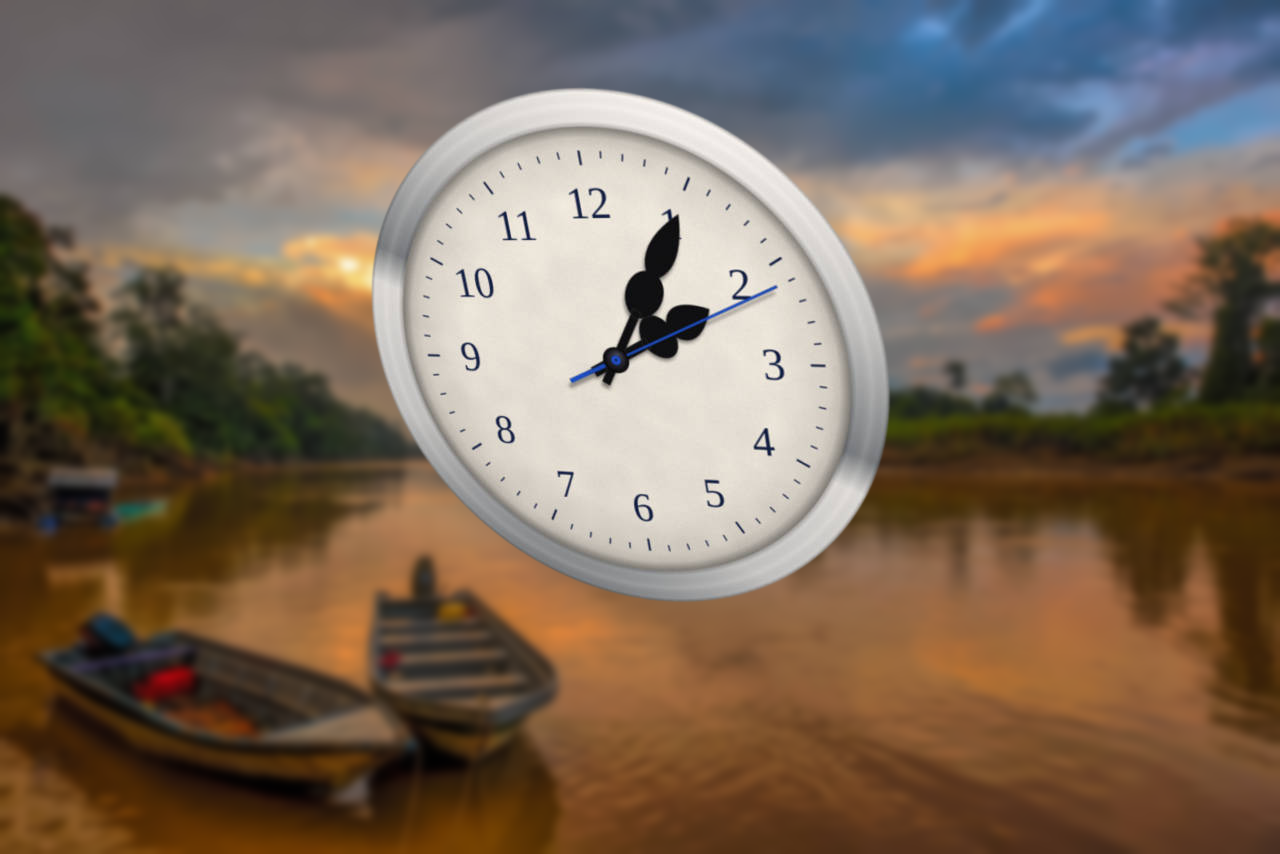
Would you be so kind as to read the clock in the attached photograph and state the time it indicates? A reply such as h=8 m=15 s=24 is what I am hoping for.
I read h=2 m=5 s=11
